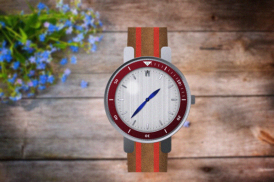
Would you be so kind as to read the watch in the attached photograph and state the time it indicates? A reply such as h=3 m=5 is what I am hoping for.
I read h=1 m=37
